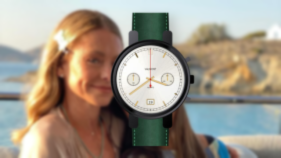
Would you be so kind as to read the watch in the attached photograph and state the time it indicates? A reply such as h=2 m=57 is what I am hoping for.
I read h=3 m=39
